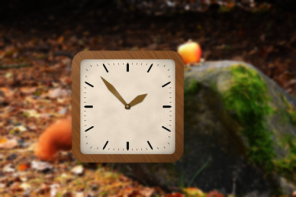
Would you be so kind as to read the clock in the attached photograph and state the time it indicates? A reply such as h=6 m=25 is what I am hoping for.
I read h=1 m=53
